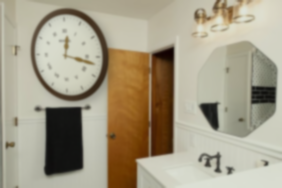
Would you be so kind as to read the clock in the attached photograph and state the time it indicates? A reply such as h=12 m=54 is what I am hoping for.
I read h=12 m=17
